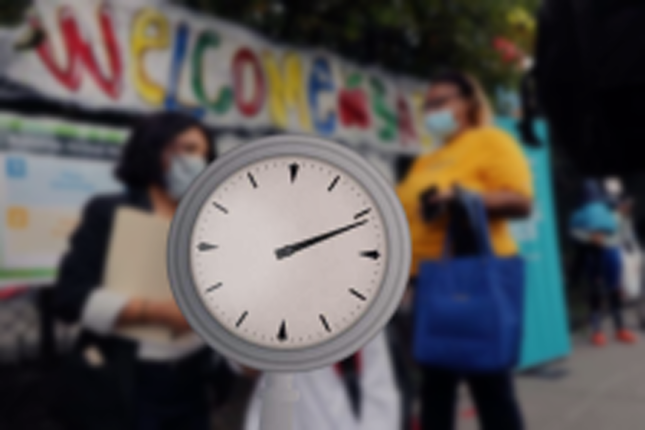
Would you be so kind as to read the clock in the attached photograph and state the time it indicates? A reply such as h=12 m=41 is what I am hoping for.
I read h=2 m=11
